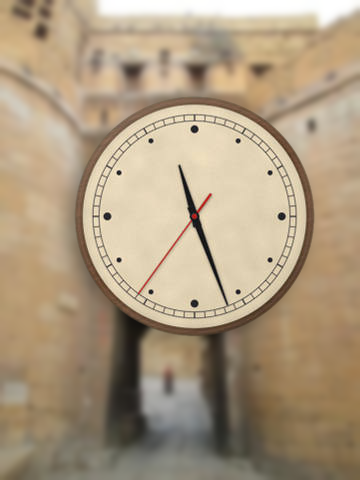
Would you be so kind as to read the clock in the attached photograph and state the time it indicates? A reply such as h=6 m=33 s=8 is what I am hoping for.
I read h=11 m=26 s=36
